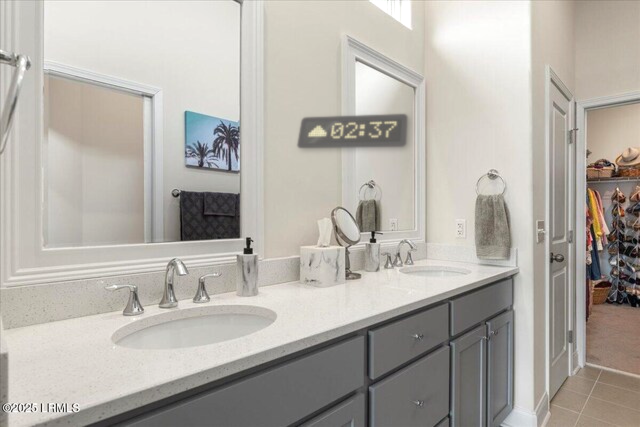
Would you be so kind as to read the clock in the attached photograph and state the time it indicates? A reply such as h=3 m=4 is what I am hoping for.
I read h=2 m=37
